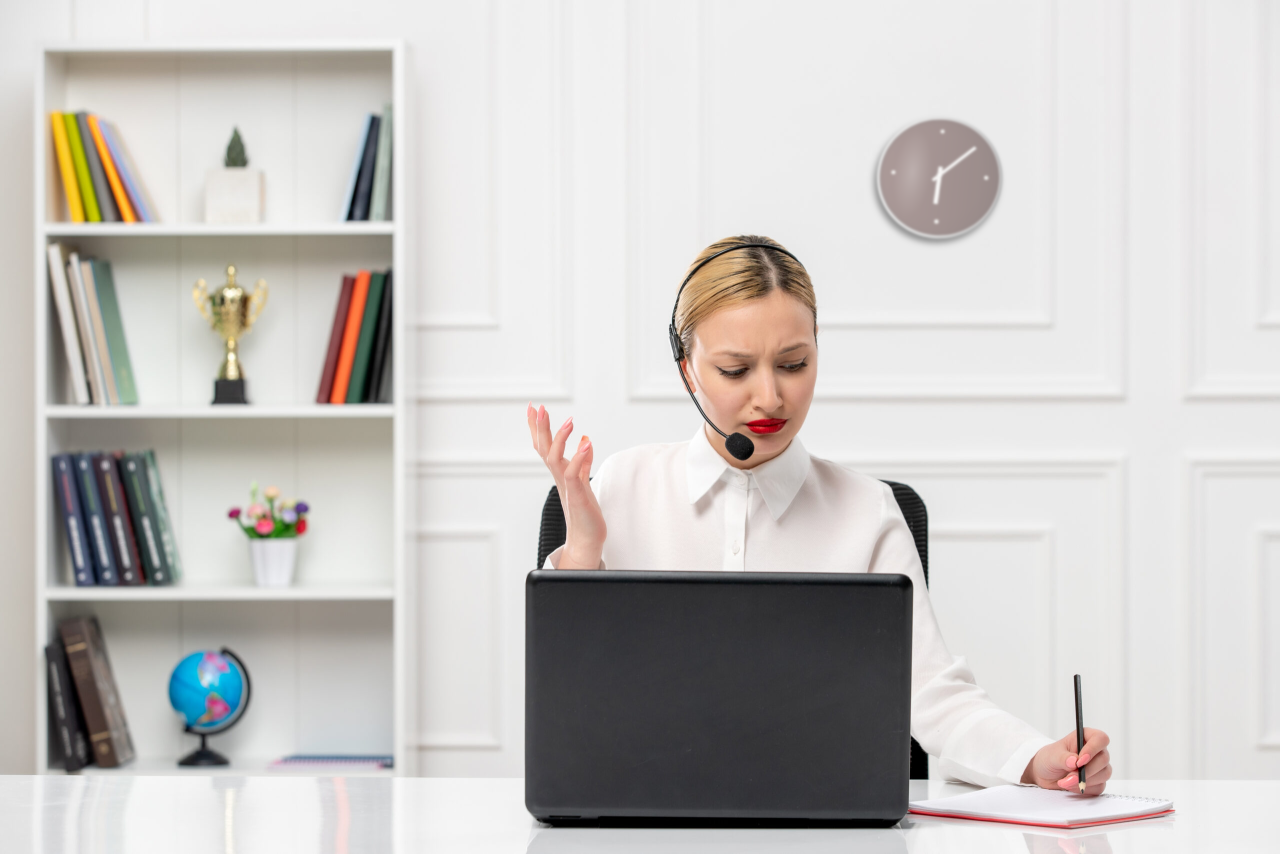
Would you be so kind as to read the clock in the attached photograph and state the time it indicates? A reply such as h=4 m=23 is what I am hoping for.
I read h=6 m=8
